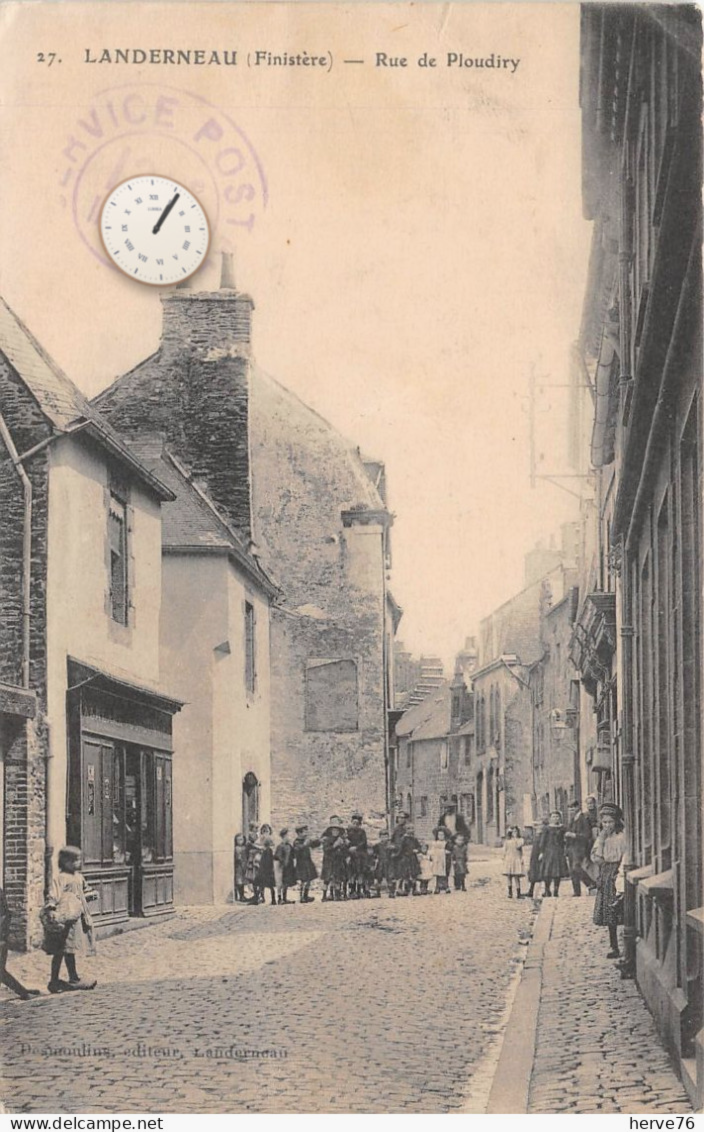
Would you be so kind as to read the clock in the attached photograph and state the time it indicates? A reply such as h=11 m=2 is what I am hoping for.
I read h=1 m=6
